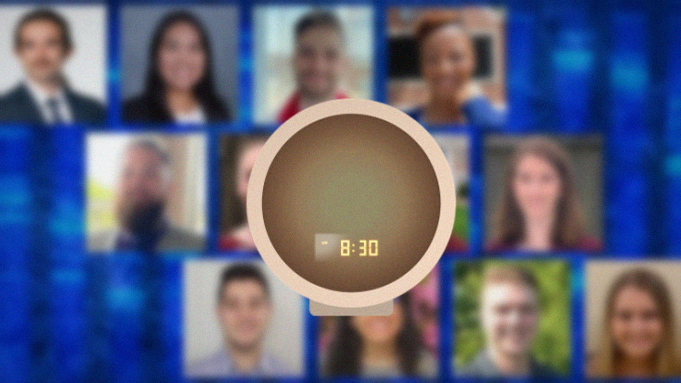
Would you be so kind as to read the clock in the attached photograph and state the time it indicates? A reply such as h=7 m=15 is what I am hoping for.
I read h=8 m=30
